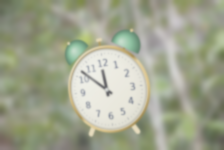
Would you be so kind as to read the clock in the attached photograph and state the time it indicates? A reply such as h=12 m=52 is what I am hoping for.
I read h=11 m=52
